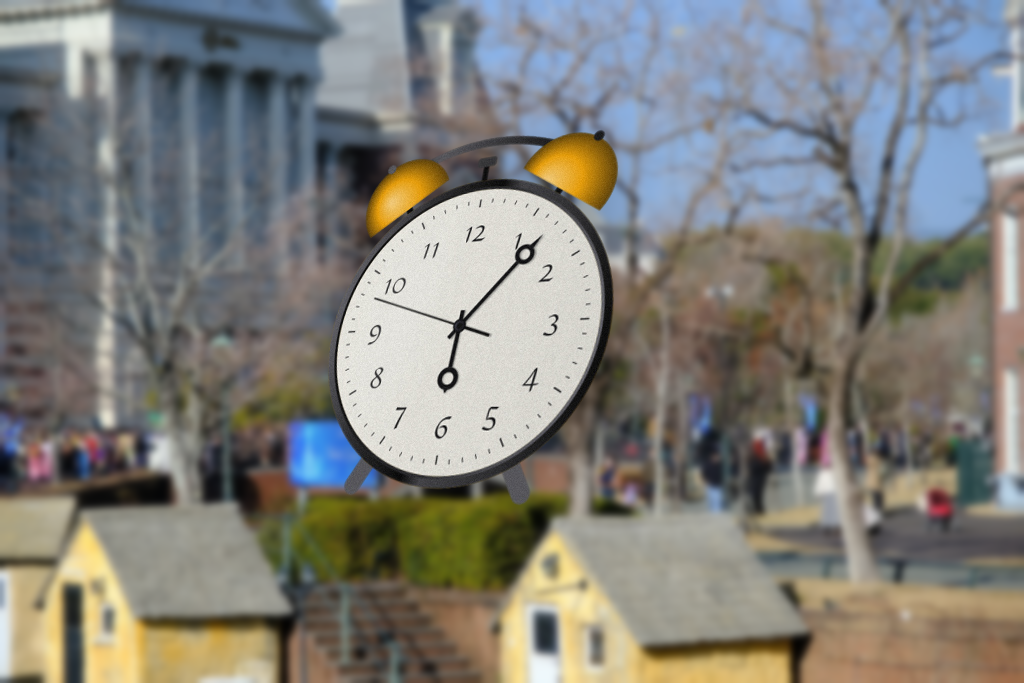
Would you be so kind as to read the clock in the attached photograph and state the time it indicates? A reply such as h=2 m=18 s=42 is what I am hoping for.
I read h=6 m=6 s=48
